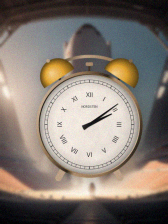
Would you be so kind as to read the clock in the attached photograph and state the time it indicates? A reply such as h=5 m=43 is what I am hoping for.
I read h=2 m=9
